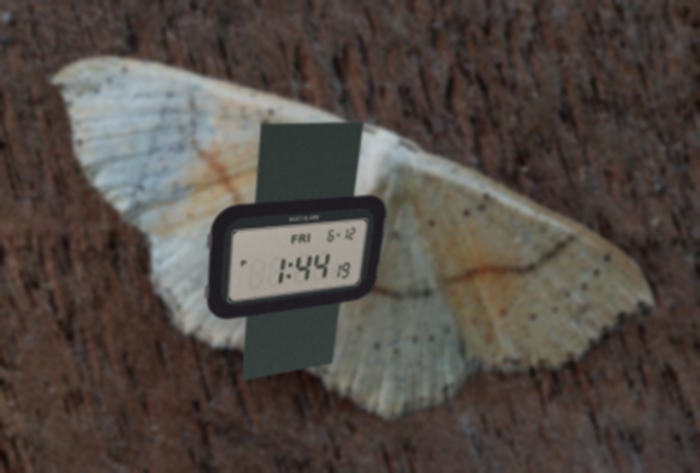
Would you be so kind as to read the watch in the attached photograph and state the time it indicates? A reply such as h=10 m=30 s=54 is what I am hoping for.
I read h=1 m=44 s=19
